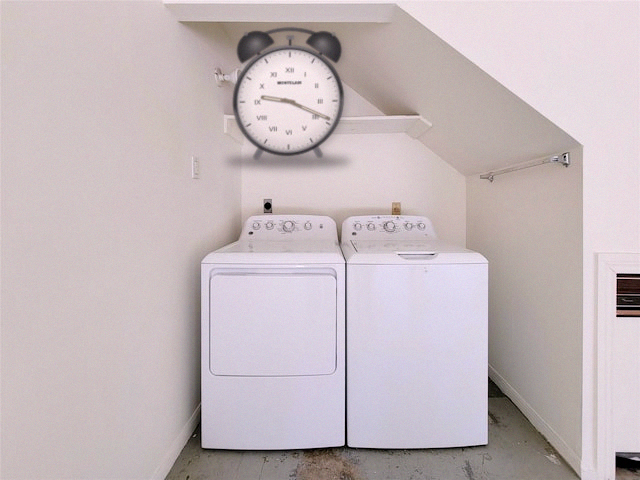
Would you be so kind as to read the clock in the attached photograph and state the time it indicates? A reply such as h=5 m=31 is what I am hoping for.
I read h=9 m=19
